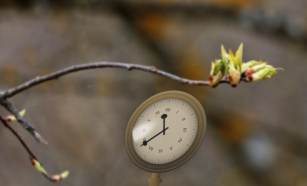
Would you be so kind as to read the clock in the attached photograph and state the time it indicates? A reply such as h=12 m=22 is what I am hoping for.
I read h=11 m=39
